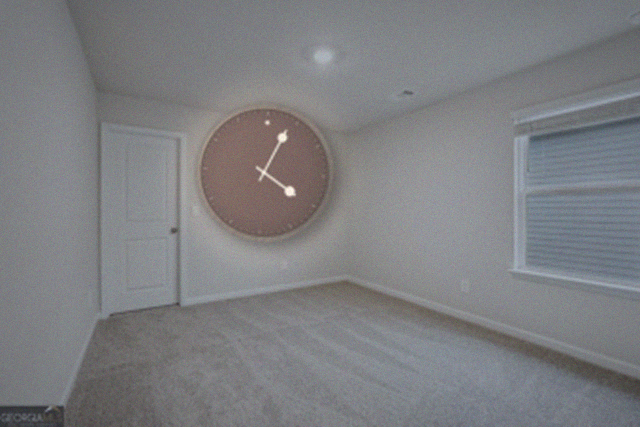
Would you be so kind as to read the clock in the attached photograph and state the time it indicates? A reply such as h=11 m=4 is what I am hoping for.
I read h=4 m=4
